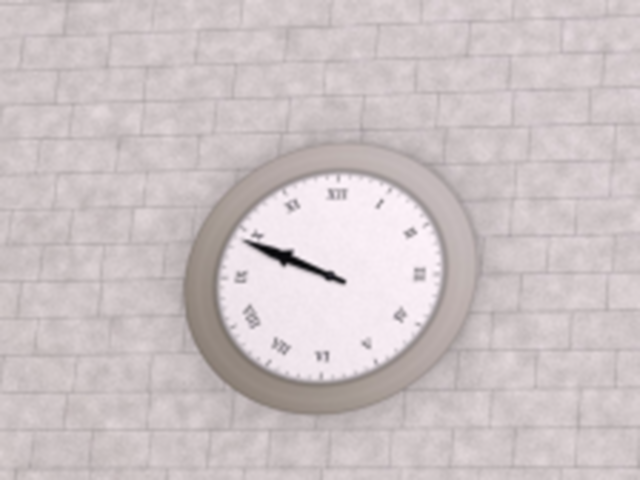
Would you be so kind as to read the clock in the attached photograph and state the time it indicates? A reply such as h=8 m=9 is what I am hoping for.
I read h=9 m=49
